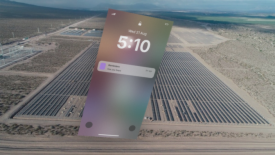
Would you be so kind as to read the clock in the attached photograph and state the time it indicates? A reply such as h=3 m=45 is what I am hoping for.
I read h=5 m=10
